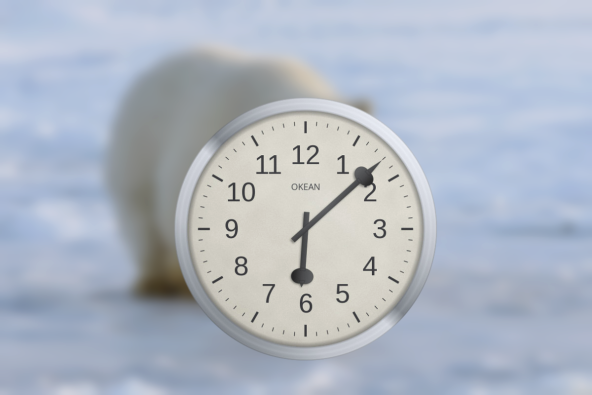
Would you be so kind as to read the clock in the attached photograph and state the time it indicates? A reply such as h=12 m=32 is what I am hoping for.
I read h=6 m=8
